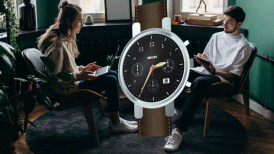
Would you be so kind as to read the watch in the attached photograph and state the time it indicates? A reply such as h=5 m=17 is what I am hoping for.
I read h=2 m=35
